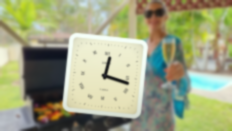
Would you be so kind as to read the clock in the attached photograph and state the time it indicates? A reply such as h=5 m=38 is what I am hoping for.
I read h=12 m=17
